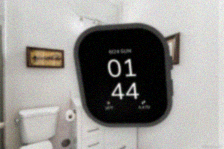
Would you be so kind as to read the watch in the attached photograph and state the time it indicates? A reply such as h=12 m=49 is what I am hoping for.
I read h=1 m=44
